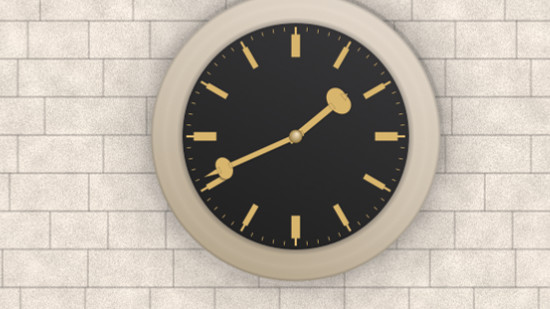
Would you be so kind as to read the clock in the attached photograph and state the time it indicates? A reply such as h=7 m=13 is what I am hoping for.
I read h=1 m=41
